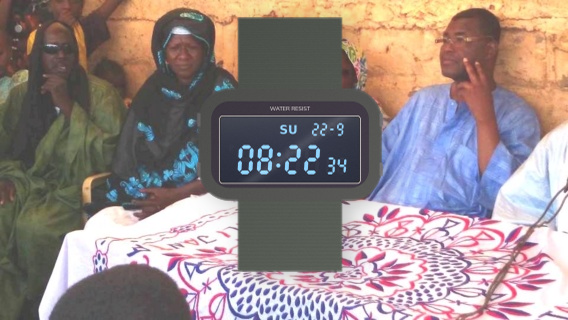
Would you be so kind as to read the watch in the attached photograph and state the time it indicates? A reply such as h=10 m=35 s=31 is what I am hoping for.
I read h=8 m=22 s=34
